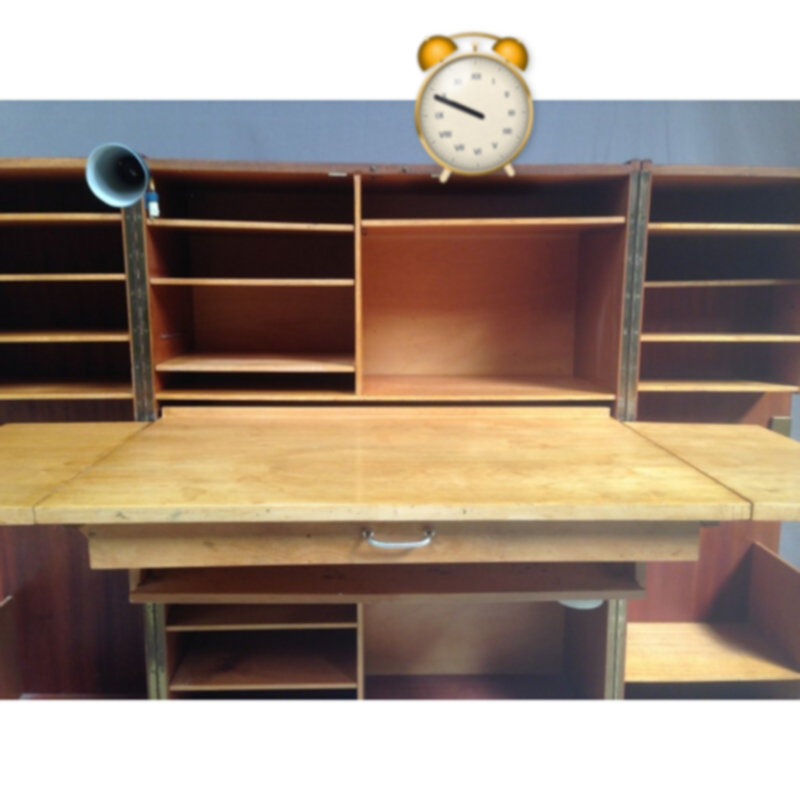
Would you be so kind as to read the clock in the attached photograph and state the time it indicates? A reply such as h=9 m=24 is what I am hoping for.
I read h=9 m=49
